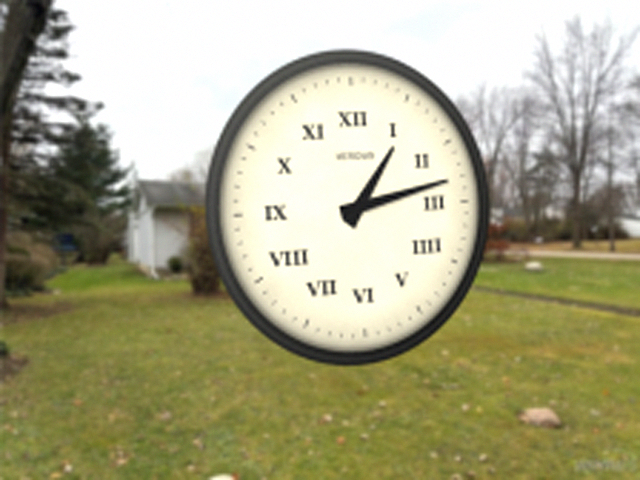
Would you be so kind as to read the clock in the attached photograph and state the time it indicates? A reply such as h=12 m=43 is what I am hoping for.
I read h=1 m=13
